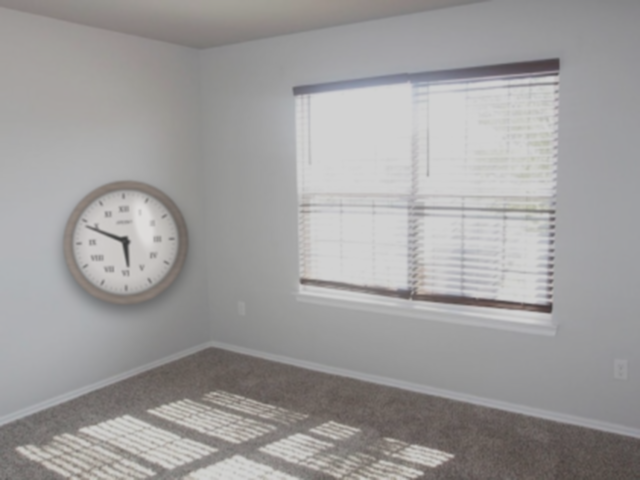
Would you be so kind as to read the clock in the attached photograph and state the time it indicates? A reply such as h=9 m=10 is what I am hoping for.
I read h=5 m=49
